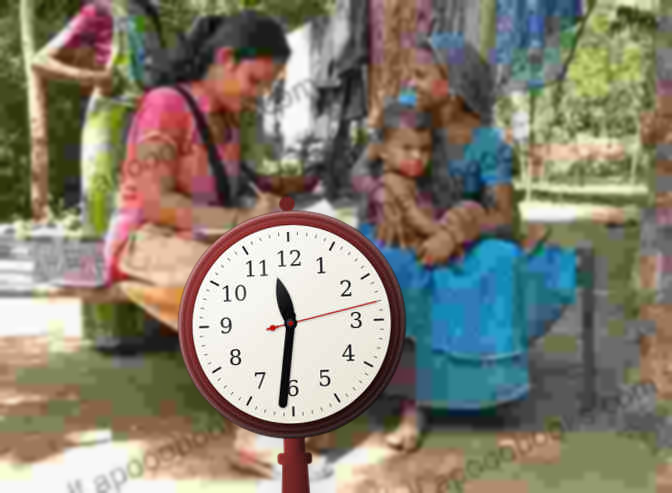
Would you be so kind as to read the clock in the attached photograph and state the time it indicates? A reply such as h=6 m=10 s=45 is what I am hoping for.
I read h=11 m=31 s=13
